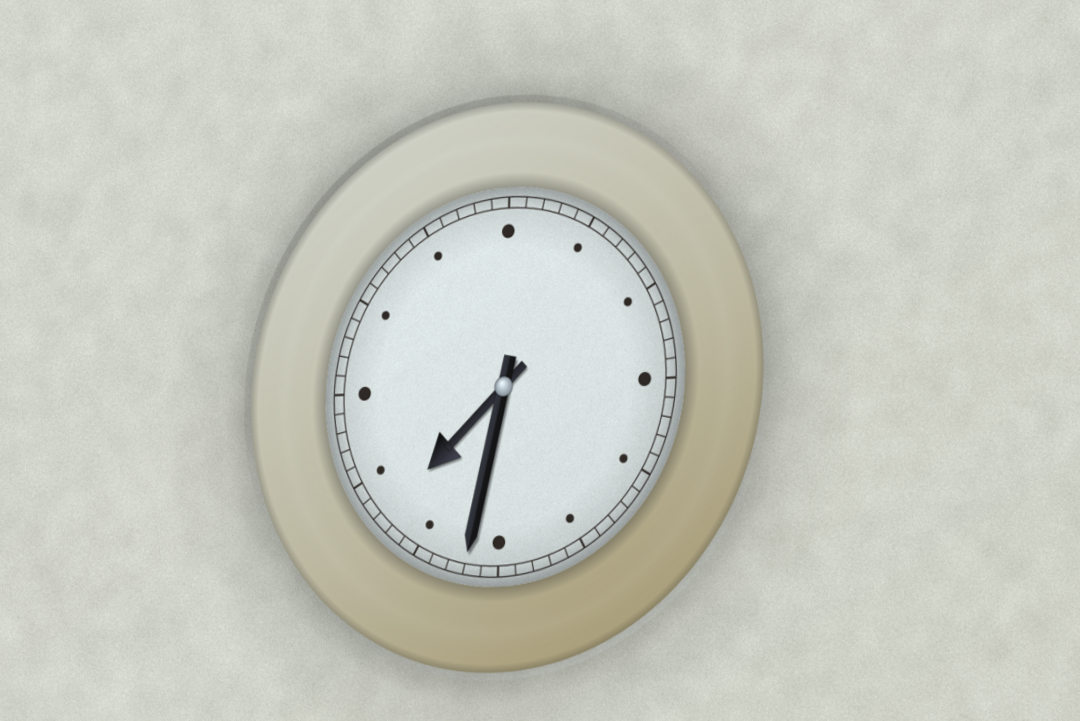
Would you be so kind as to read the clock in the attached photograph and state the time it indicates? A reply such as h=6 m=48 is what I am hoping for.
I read h=7 m=32
